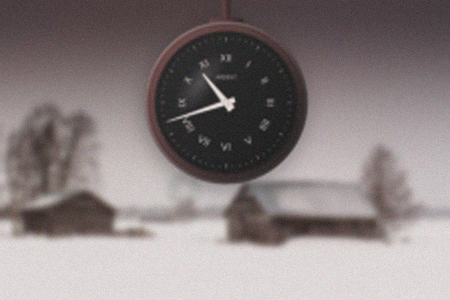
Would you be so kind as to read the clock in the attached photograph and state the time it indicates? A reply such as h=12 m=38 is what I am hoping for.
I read h=10 m=42
